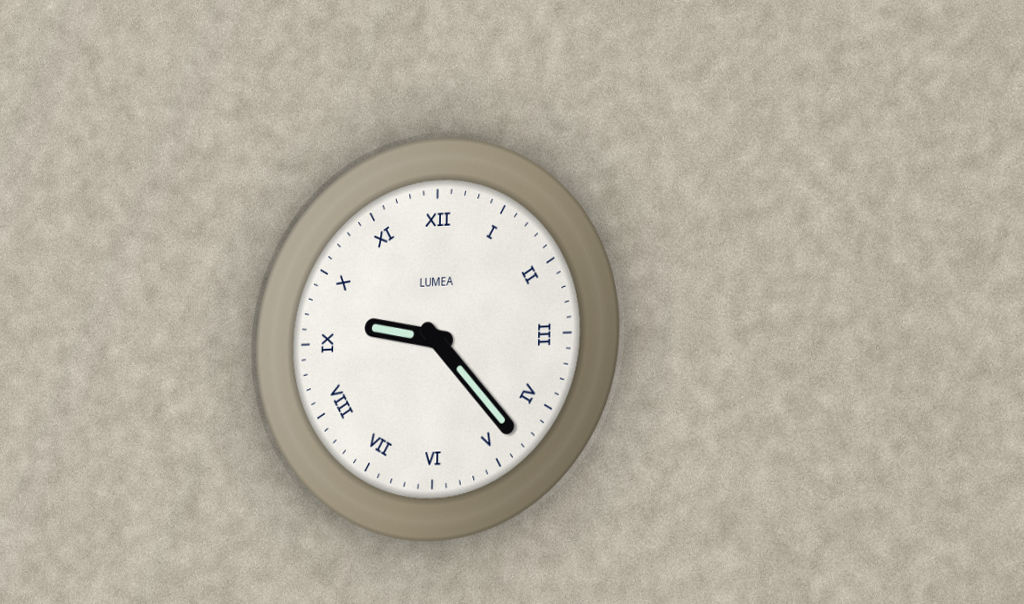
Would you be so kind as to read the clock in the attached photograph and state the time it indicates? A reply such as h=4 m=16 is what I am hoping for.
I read h=9 m=23
